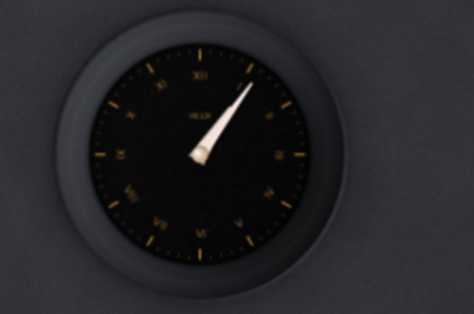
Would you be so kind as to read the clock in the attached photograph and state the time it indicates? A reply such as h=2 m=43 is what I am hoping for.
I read h=1 m=6
